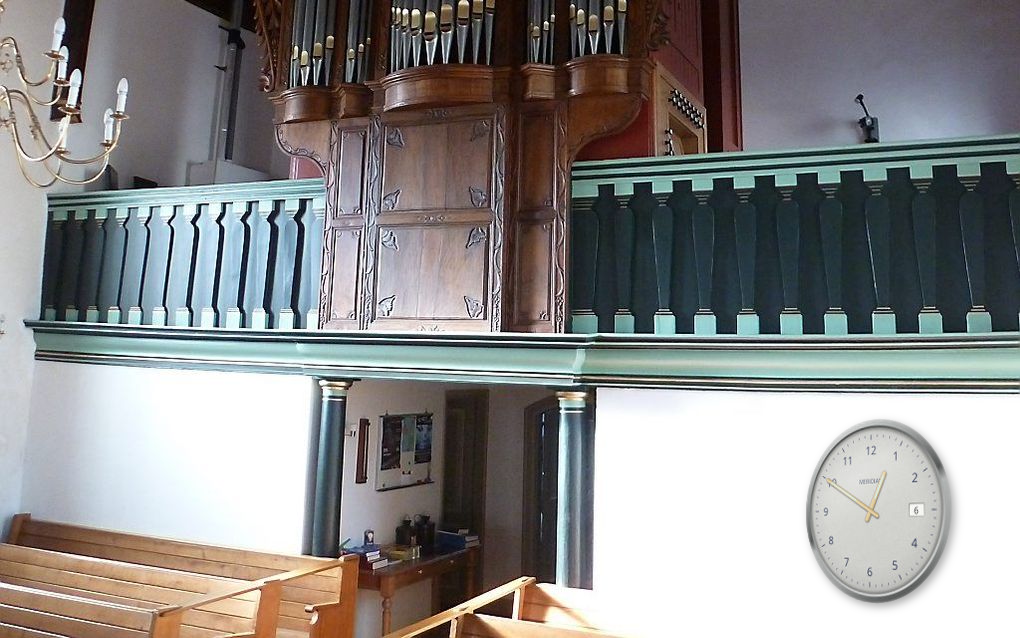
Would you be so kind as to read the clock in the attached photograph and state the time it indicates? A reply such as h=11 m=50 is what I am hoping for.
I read h=12 m=50
